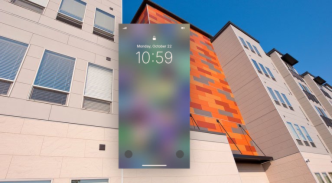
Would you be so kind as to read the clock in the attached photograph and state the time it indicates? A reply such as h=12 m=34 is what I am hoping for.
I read h=10 m=59
